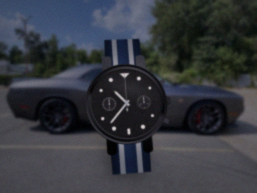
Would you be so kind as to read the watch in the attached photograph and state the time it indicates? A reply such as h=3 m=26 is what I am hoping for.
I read h=10 m=37
